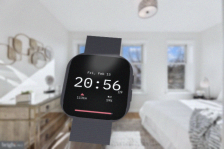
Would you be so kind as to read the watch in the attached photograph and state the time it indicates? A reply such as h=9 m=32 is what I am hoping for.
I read h=20 m=56
